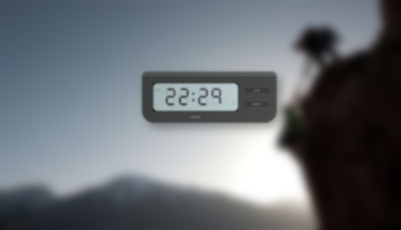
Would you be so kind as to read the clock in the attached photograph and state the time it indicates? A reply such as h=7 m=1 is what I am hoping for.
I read h=22 m=29
